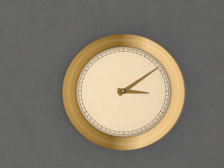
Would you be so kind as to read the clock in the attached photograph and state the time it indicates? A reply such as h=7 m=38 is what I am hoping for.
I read h=3 m=9
